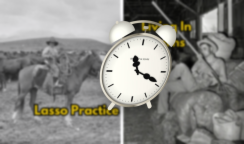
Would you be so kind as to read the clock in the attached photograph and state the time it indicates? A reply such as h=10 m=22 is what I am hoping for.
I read h=11 m=19
